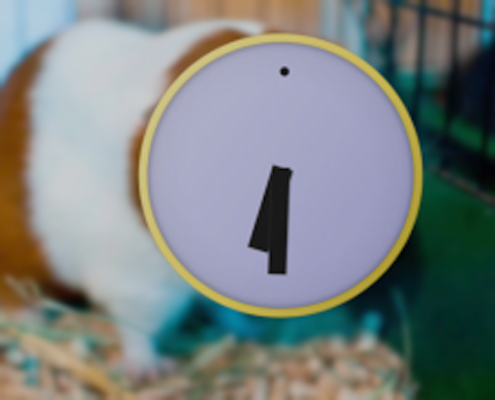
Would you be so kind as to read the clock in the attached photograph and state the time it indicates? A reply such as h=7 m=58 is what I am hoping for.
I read h=6 m=30
